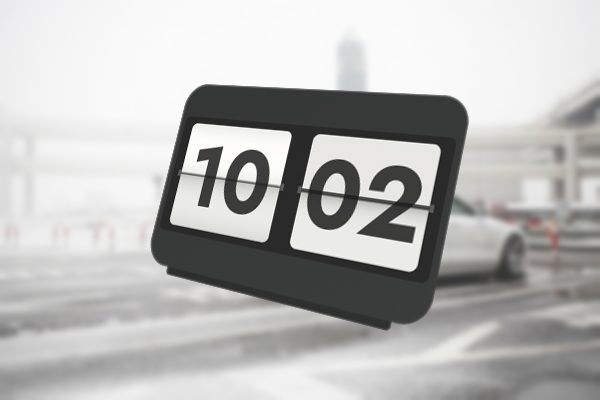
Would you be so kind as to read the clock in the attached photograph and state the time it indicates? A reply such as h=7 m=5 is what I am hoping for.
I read h=10 m=2
